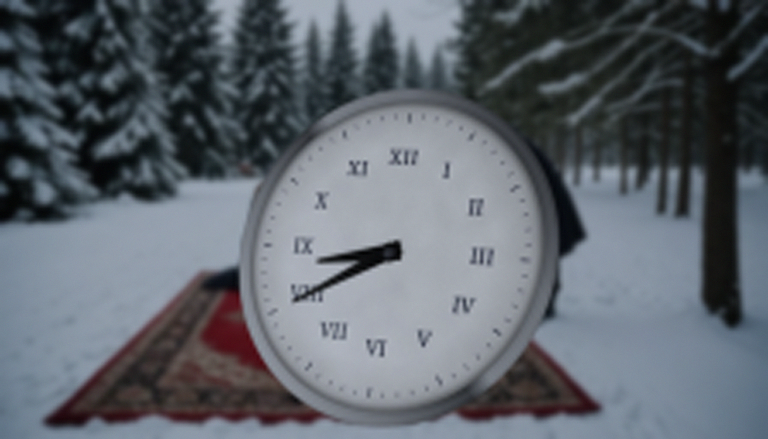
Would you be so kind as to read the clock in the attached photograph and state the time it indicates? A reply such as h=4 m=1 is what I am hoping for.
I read h=8 m=40
